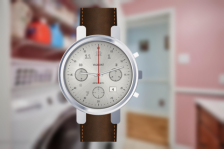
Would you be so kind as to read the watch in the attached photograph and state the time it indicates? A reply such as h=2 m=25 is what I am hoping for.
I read h=9 m=12
